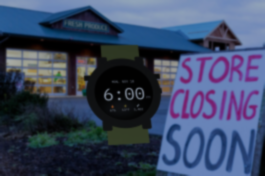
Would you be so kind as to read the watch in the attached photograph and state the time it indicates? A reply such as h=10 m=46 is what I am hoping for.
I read h=6 m=0
